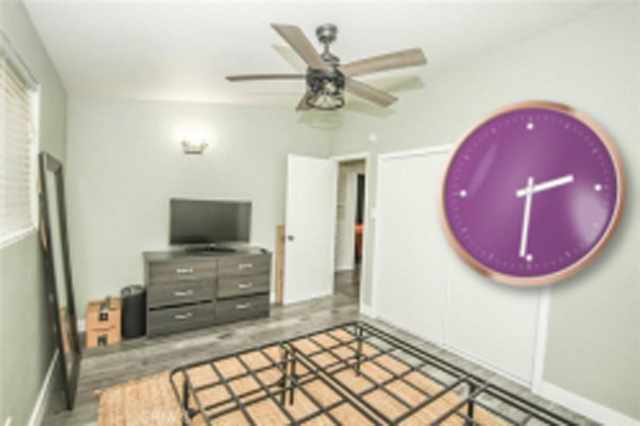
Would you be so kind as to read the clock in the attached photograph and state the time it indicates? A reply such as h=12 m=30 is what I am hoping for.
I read h=2 m=31
